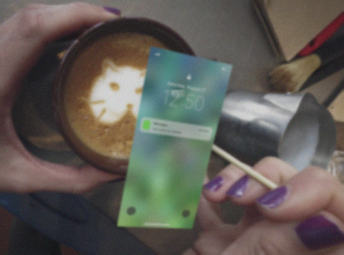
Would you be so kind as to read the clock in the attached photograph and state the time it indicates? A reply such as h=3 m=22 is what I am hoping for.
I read h=12 m=50
